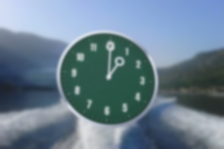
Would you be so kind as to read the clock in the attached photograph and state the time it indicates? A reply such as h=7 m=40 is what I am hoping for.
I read h=1 m=0
